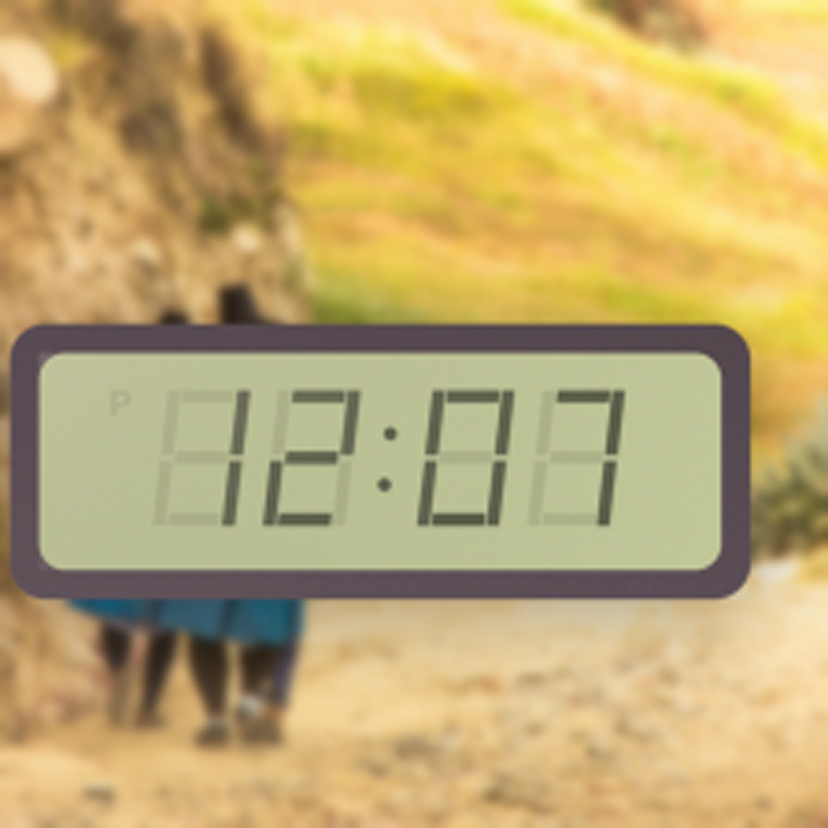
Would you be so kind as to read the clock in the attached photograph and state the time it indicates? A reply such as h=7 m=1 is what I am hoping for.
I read h=12 m=7
